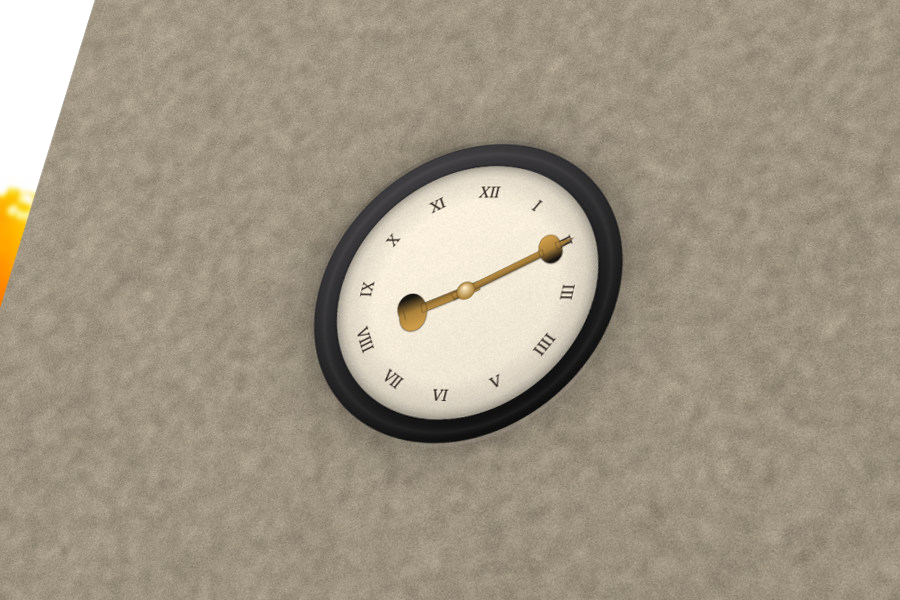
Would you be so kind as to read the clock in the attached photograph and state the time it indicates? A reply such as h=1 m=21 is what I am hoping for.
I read h=8 m=10
